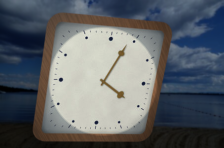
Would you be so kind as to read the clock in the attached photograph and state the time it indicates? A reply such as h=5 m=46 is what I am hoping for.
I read h=4 m=4
